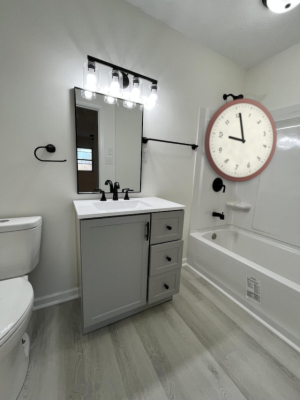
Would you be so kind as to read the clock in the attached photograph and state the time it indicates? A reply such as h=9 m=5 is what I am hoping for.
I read h=10 m=1
